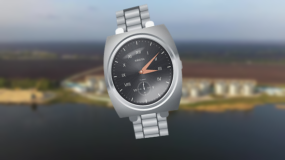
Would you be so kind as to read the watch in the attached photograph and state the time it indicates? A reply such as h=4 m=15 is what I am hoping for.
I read h=3 m=9
